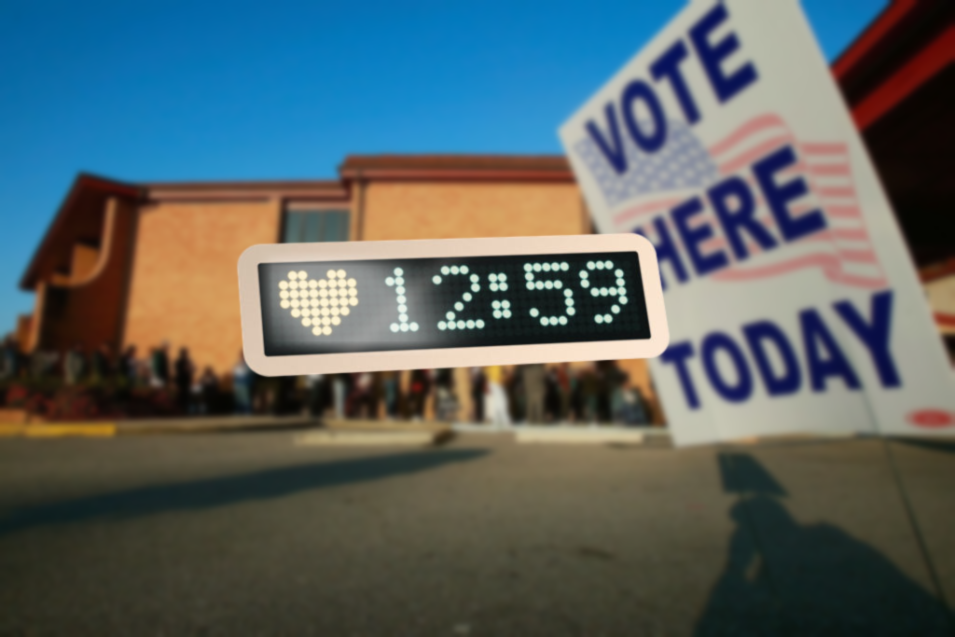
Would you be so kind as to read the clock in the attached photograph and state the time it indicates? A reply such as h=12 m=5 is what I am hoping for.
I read h=12 m=59
